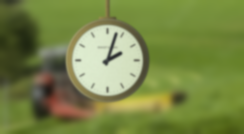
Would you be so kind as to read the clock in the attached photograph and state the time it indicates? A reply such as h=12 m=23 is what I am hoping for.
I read h=2 m=3
